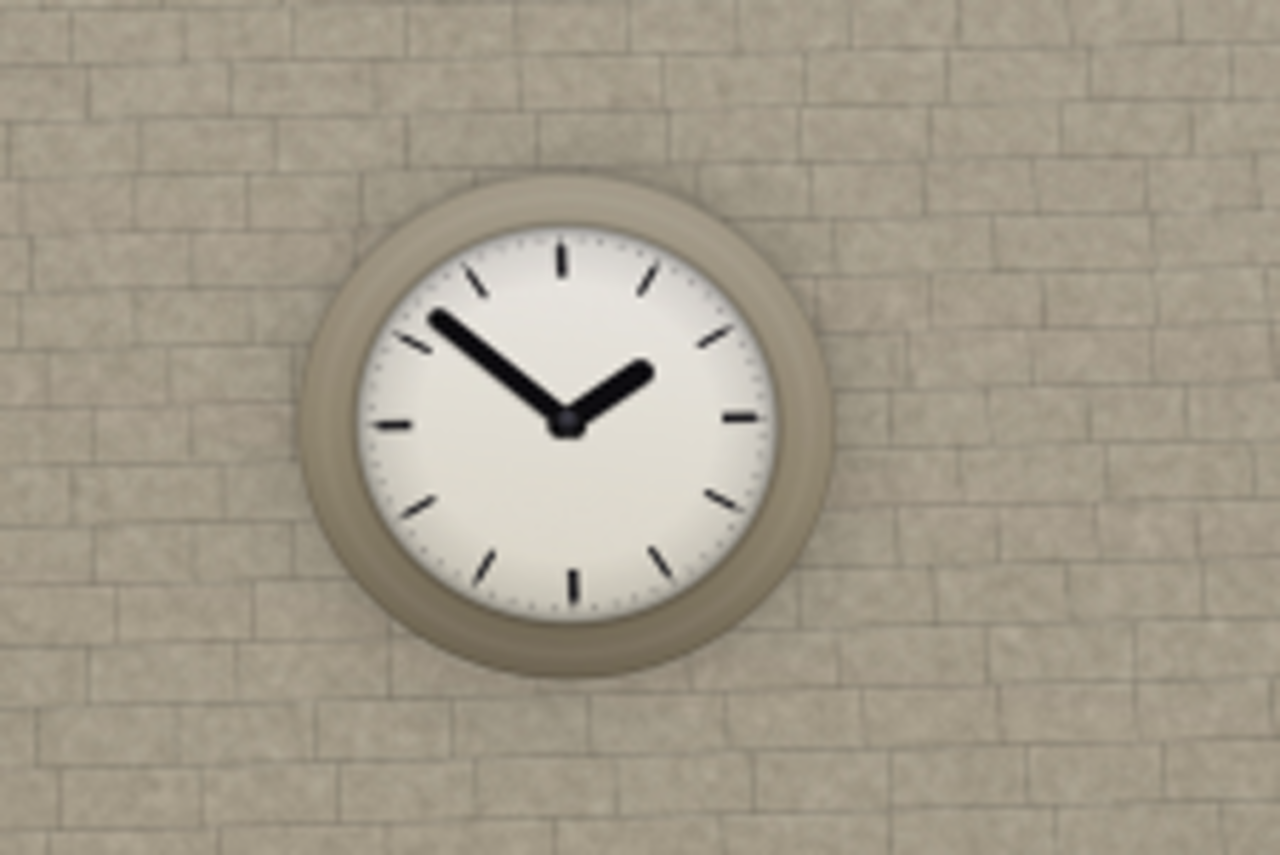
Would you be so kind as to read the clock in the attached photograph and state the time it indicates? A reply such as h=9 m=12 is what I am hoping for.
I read h=1 m=52
